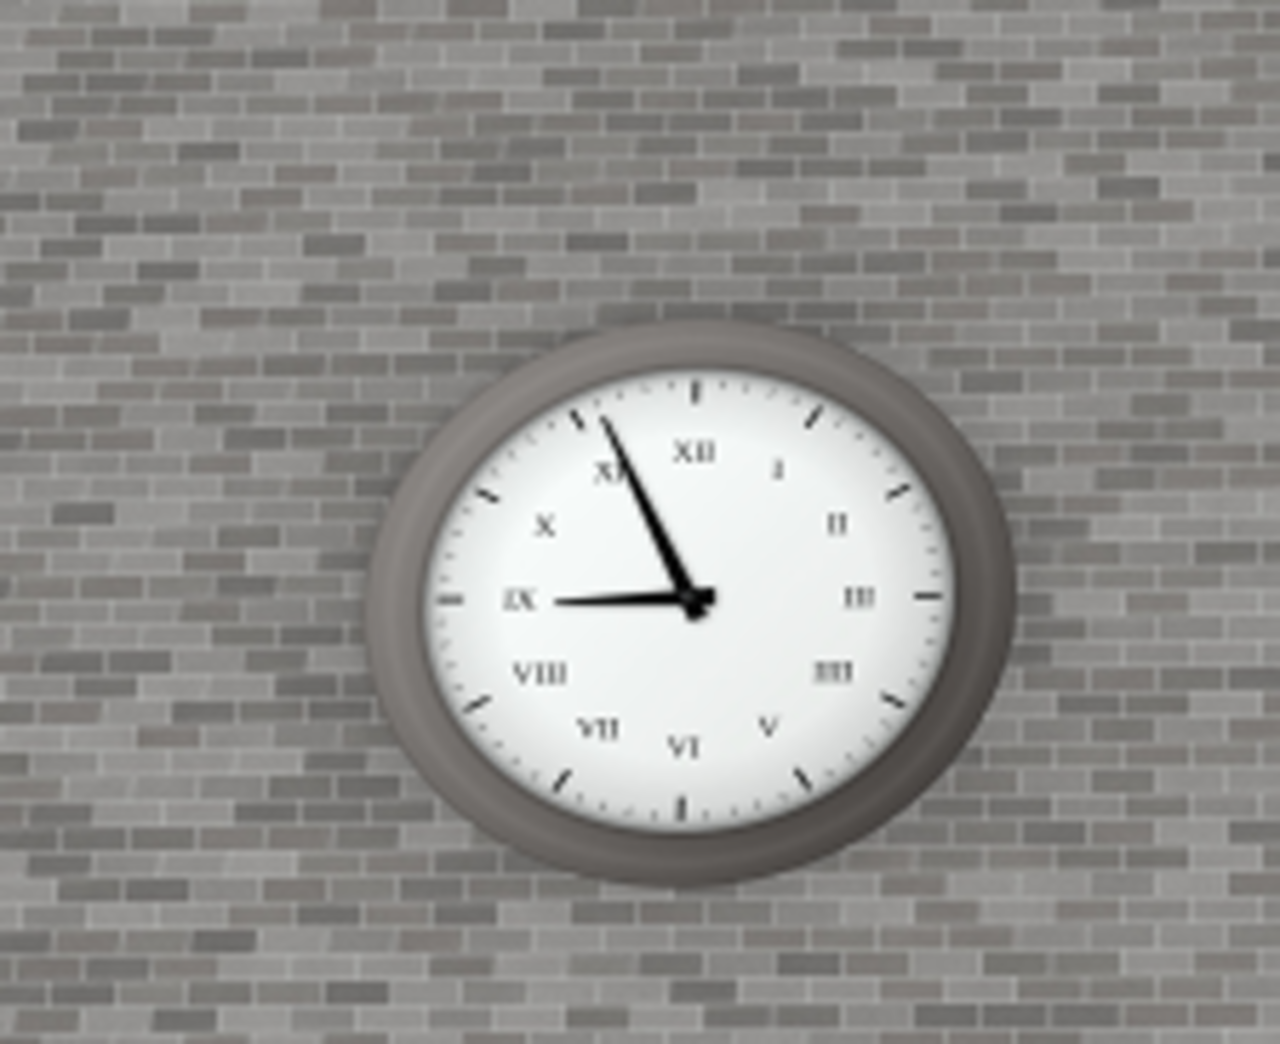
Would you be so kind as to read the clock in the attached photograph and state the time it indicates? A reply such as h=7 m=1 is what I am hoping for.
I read h=8 m=56
